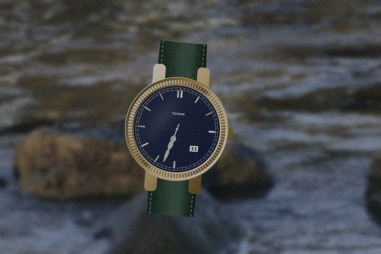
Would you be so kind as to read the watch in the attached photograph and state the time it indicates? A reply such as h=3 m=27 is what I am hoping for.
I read h=6 m=33
